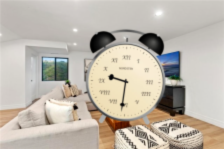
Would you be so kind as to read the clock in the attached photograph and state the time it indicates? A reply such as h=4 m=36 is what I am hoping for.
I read h=9 m=31
